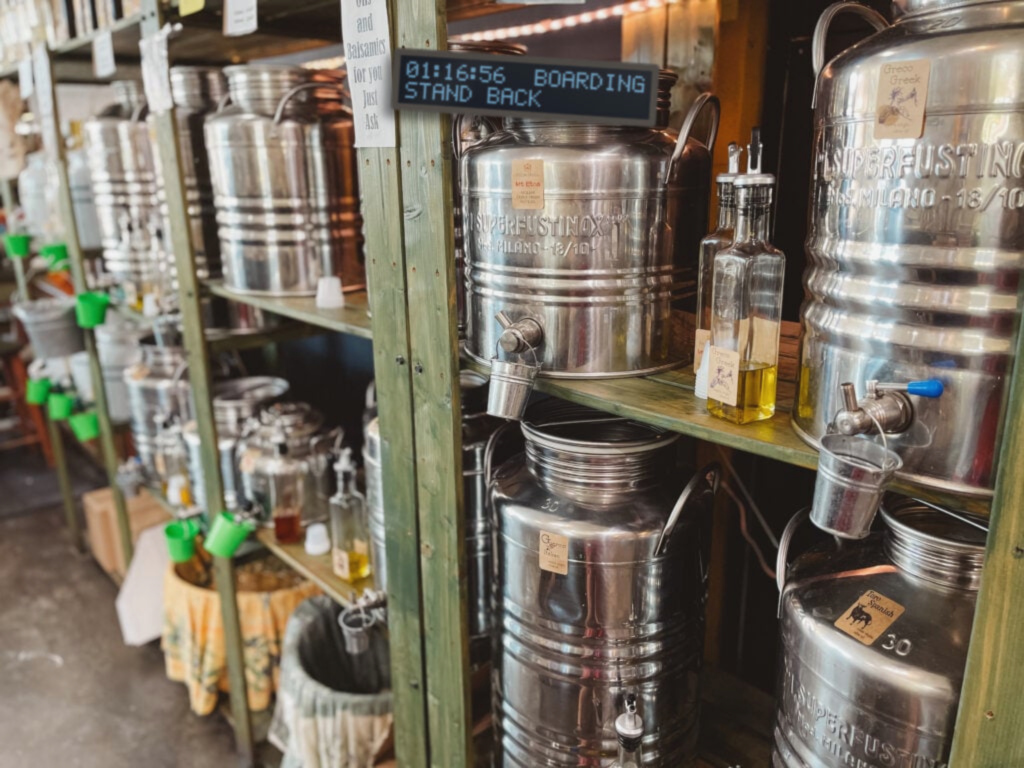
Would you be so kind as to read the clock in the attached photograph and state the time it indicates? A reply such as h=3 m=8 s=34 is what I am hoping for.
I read h=1 m=16 s=56
